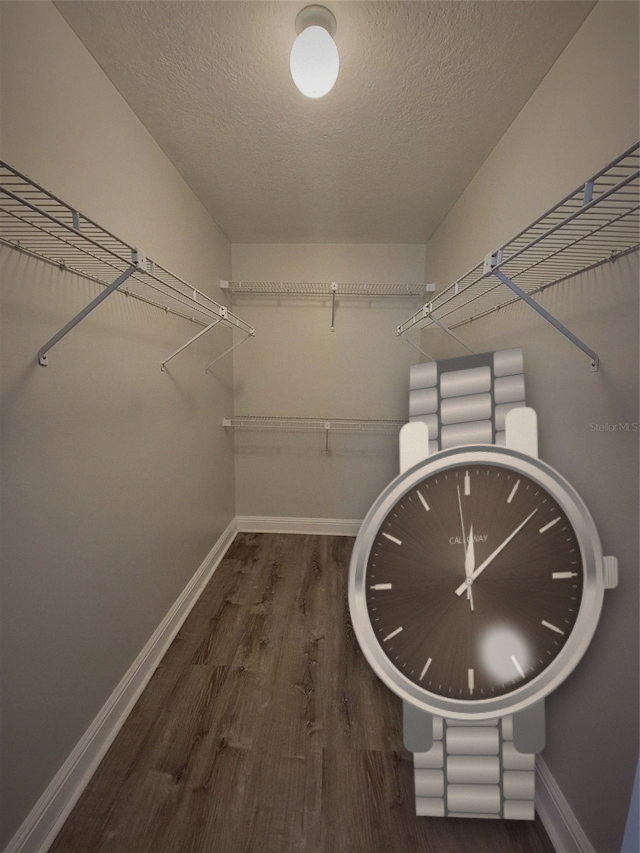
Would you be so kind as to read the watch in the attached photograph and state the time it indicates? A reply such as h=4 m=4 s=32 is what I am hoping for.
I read h=12 m=7 s=59
